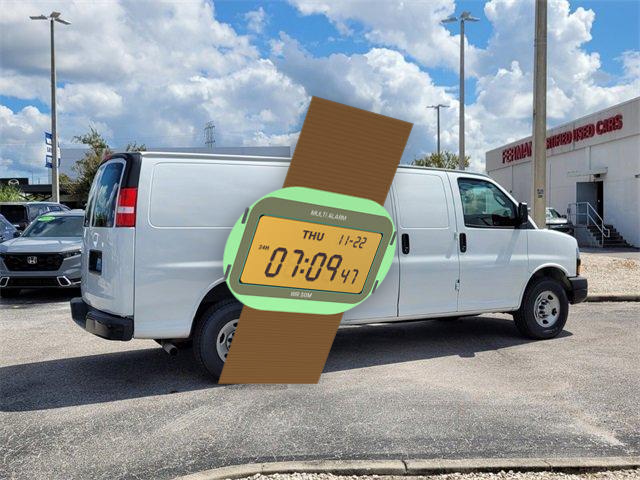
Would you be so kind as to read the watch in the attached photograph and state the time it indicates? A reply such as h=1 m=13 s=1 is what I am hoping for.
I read h=7 m=9 s=47
